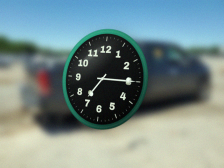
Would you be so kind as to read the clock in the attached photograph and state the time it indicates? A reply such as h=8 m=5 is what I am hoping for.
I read h=7 m=15
